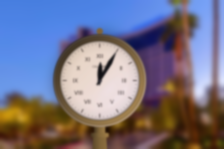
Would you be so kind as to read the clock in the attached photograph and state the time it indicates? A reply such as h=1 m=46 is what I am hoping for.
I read h=12 m=5
